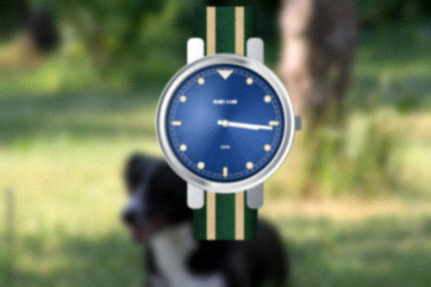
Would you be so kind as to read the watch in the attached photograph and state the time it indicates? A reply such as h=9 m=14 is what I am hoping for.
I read h=3 m=16
